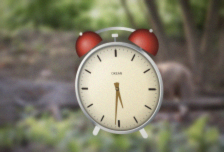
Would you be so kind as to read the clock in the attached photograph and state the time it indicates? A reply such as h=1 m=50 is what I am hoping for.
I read h=5 m=31
